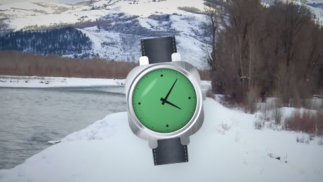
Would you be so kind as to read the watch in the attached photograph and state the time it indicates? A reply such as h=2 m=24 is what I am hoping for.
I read h=4 m=6
